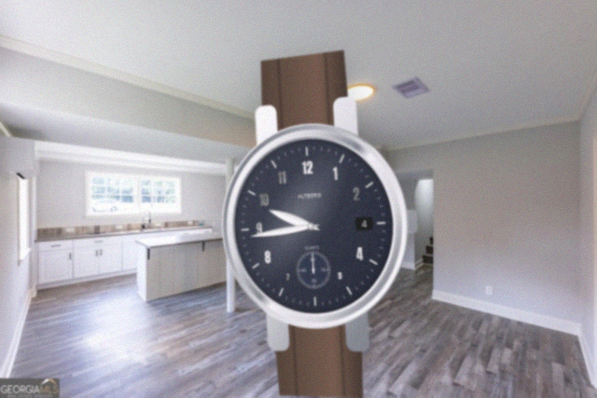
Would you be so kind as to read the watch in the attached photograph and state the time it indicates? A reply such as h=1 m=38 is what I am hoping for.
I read h=9 m=44
